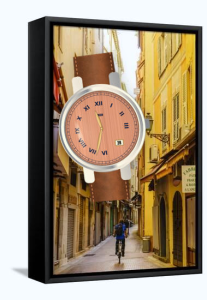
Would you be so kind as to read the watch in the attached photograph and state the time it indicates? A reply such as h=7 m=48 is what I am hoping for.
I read h=11 m=33
